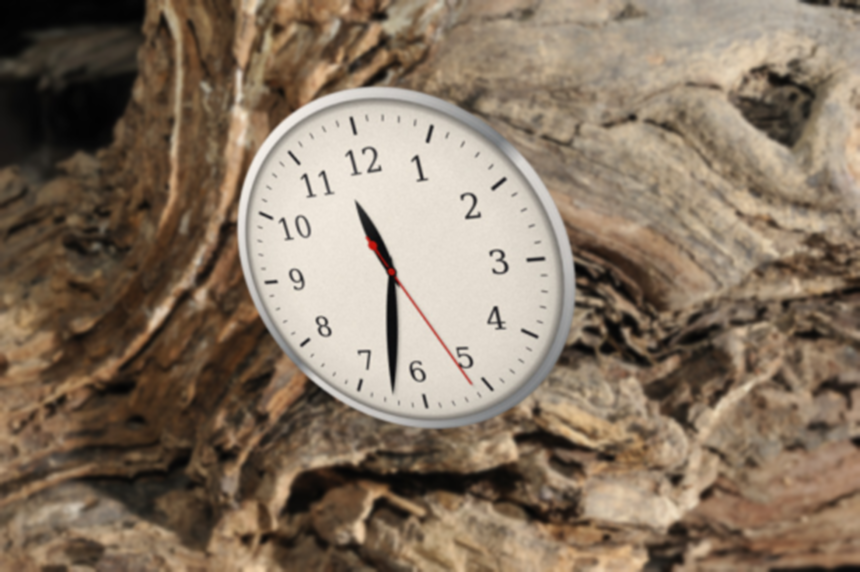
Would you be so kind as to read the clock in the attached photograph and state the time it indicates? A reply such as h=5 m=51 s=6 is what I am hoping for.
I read h=11 m=32 s=26
